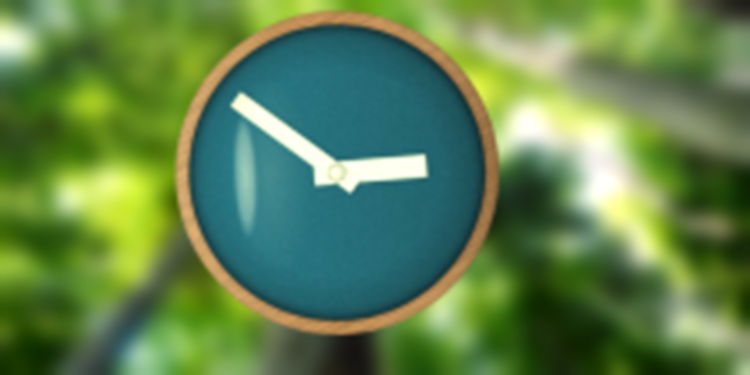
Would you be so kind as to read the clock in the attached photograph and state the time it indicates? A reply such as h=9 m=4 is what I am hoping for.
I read h=2 m=51
